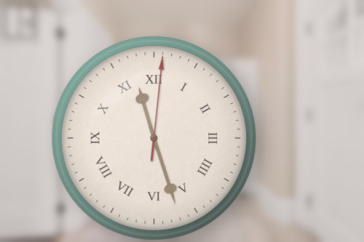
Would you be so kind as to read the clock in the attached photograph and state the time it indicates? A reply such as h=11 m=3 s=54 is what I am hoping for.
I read h=11 m=27 s=1
